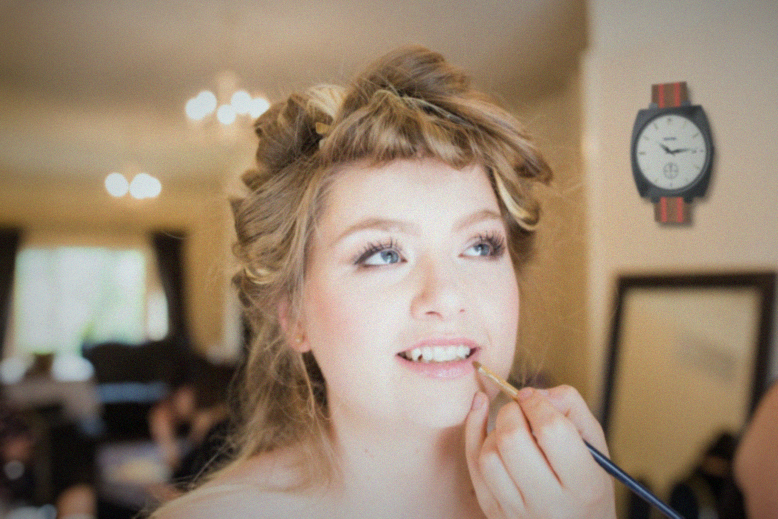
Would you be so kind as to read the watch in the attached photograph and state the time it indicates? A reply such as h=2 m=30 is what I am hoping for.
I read h=10 m=14
